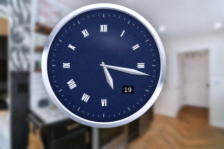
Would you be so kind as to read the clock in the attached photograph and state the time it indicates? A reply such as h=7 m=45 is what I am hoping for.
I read h=5 m=17
